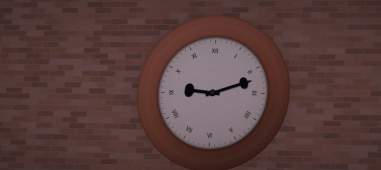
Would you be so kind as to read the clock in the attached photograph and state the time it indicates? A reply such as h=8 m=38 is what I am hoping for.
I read h=9 m=12
